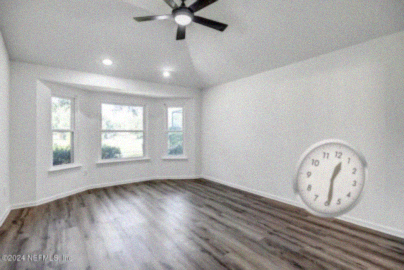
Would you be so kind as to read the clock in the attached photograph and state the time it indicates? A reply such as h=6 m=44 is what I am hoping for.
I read h=12 m=29
